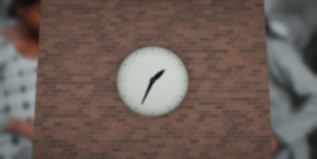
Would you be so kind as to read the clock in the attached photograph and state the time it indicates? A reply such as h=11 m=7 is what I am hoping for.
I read h=1 m=34
